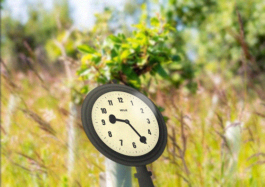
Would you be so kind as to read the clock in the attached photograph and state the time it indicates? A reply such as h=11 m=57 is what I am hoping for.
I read h=9 m=25
